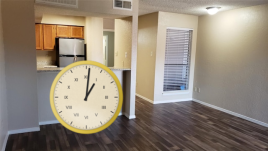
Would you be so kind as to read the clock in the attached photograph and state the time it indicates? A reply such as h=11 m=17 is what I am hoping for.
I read h=1 m=1
